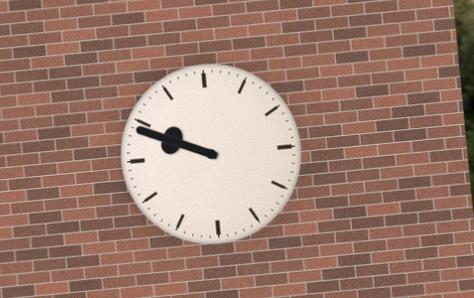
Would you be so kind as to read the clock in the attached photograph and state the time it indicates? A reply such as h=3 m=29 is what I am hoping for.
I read h=9 m=49
